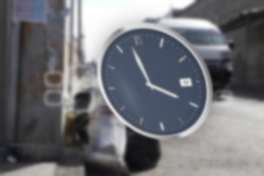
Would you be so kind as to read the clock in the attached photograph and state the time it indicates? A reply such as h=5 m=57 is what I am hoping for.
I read h=3 m=58
